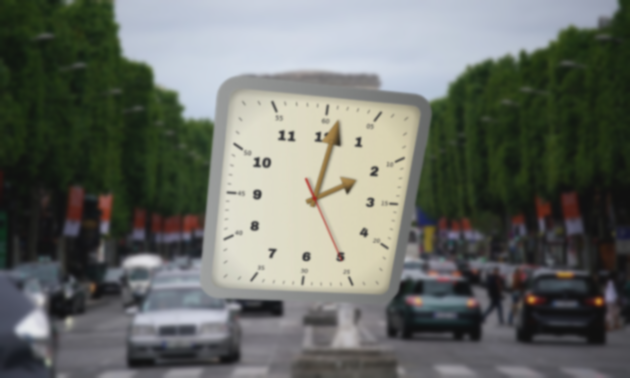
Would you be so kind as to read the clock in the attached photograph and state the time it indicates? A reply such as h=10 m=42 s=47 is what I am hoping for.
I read h=2 m=1 s=25
